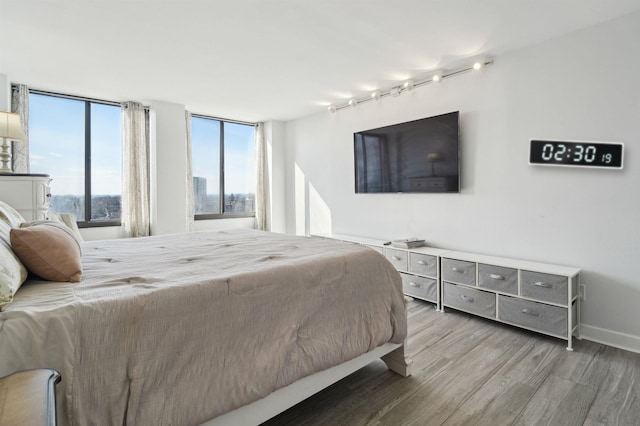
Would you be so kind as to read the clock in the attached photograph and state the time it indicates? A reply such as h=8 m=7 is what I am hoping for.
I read h=2 m=30
